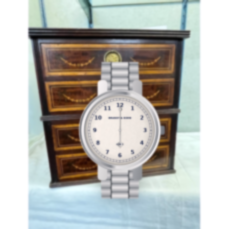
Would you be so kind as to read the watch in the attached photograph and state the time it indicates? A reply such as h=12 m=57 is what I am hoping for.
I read h=6 m=0
